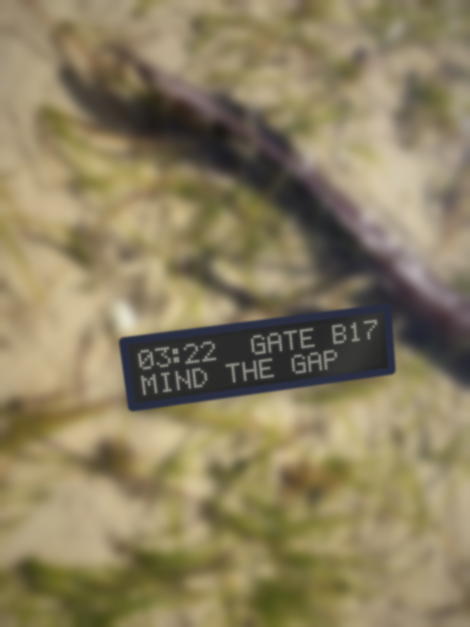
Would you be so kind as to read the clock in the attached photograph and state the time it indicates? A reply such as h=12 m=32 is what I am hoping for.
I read h=3 m=22
